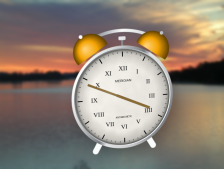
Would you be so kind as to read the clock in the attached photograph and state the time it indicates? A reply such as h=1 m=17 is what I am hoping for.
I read h=3 m=49
